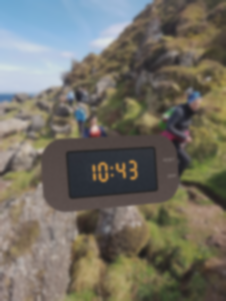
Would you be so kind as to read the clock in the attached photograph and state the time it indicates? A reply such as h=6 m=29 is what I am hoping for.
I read h=10 m=43
